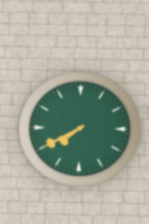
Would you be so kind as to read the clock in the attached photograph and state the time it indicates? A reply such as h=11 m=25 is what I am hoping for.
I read h=7 m=40
